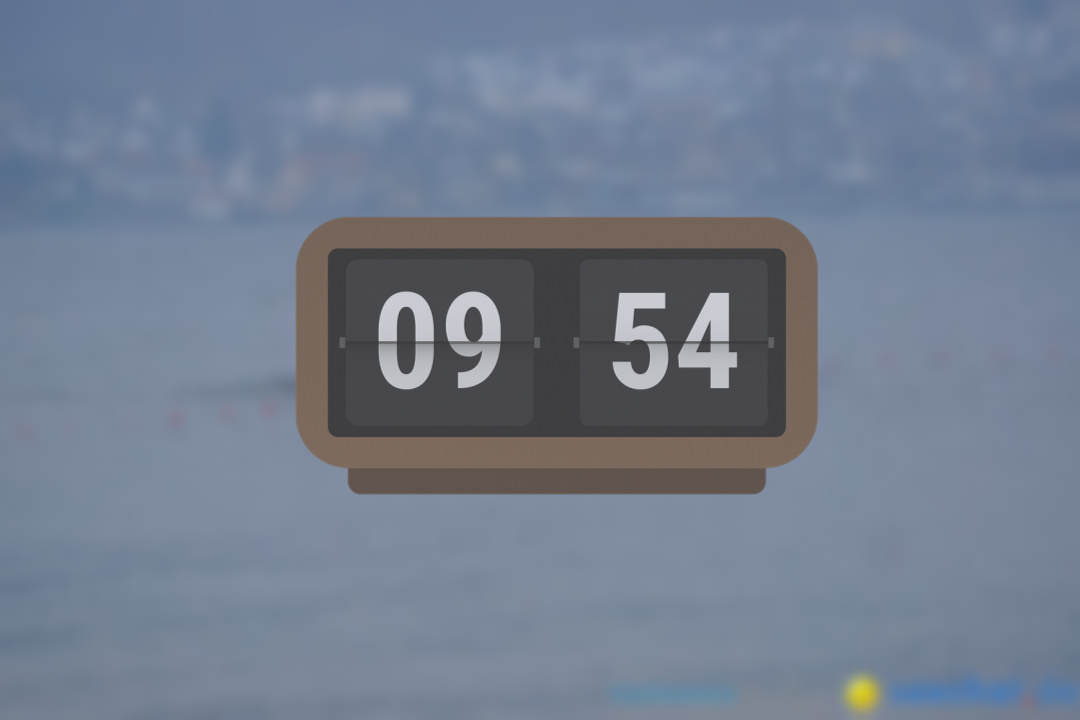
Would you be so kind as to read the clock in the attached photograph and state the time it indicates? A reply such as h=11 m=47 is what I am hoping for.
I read h=9 m=54
